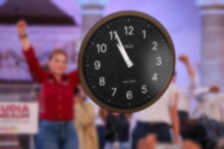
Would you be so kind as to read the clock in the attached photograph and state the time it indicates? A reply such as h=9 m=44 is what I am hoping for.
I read h=10 m=56
